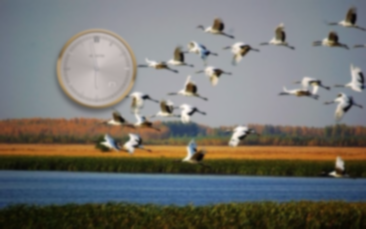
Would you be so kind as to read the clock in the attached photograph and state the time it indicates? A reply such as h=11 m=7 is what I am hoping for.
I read h=5 m=58
